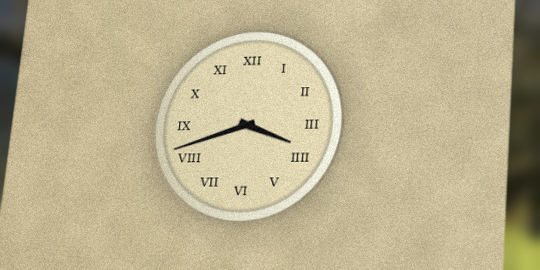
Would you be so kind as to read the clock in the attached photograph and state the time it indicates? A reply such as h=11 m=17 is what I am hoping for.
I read h=3 m=42
